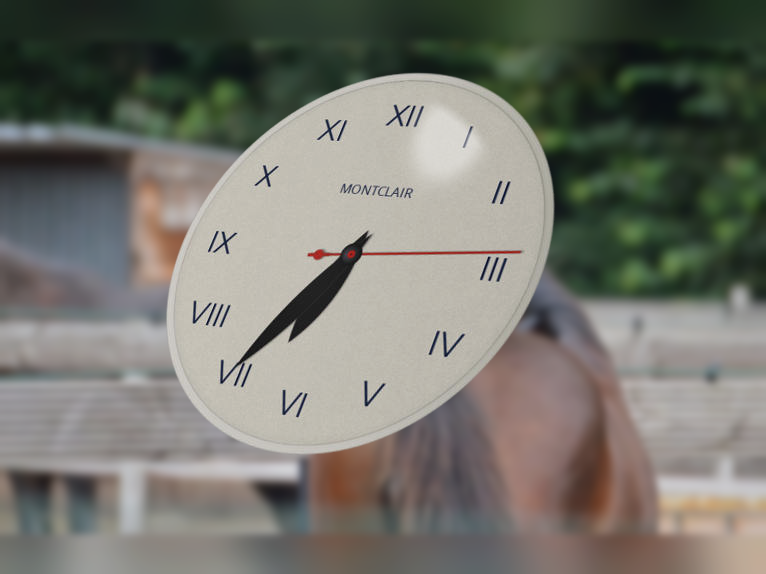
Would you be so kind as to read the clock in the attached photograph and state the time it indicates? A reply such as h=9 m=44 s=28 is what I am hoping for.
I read h=6 m=35 s=14
